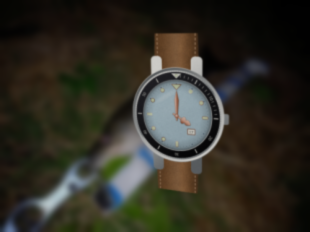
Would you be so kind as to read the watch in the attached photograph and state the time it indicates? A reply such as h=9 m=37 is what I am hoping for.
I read h=4 m=0
